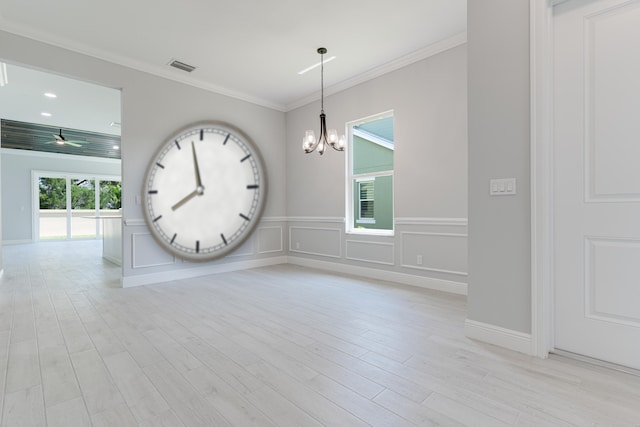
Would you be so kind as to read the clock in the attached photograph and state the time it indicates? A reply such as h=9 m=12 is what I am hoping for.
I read h=7 m=58
